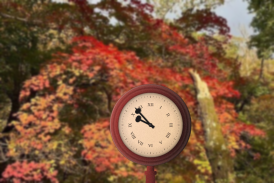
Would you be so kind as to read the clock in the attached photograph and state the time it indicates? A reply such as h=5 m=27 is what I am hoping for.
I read h=9 m=53
